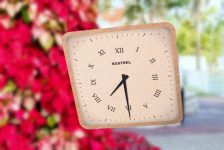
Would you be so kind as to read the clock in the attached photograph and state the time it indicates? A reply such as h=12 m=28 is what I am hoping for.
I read h=7 m=30
